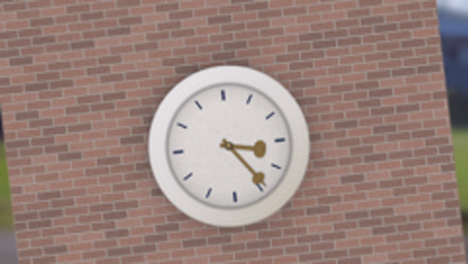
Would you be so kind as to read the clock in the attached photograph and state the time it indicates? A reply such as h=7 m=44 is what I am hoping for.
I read h=3 m=24
